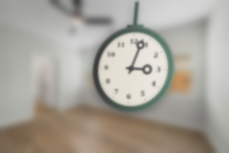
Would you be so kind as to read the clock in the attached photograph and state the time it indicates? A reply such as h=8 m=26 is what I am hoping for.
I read h=3 m=3
